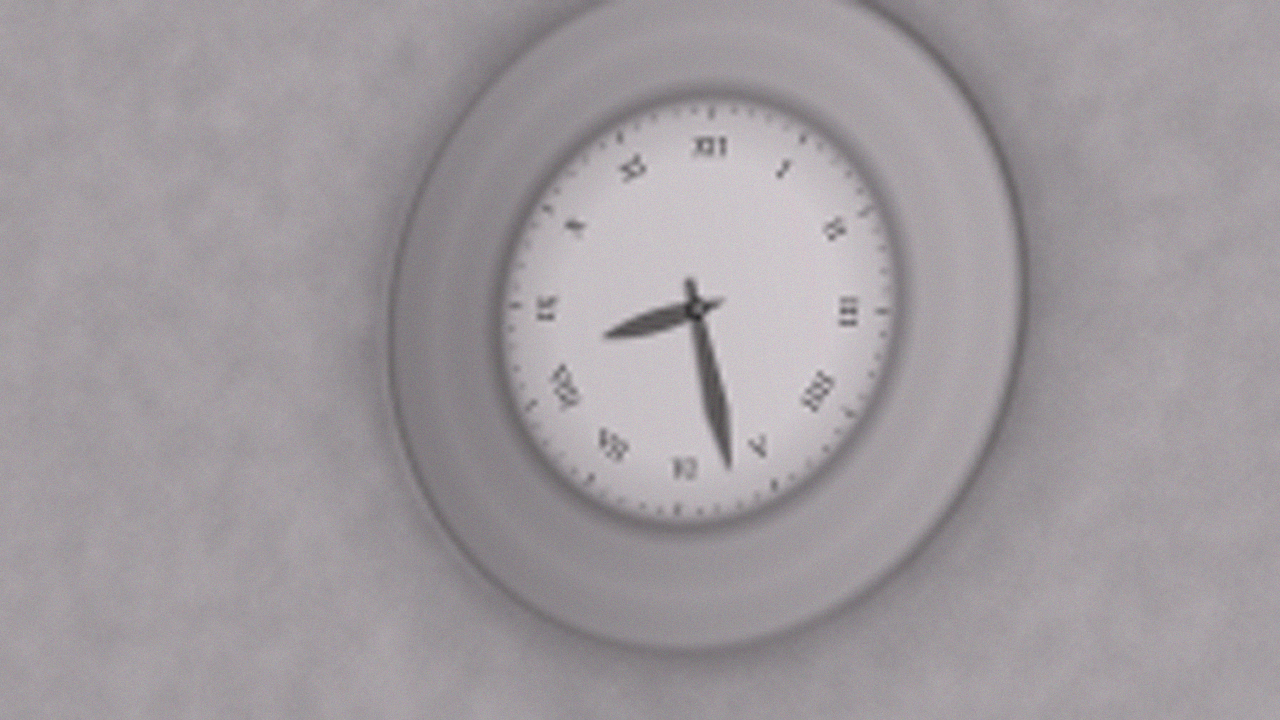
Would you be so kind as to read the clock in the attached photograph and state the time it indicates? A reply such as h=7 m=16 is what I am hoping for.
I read h=8 m=27
